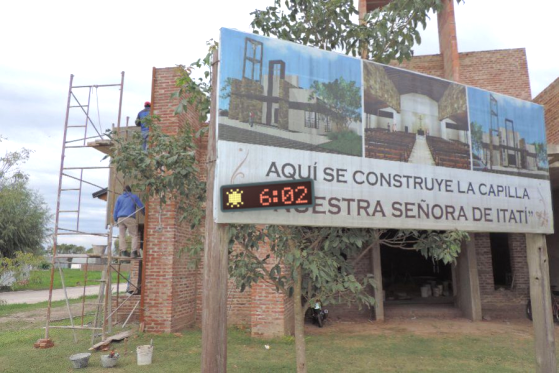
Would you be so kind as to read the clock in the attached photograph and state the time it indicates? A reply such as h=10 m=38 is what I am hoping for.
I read h=6 m=2
